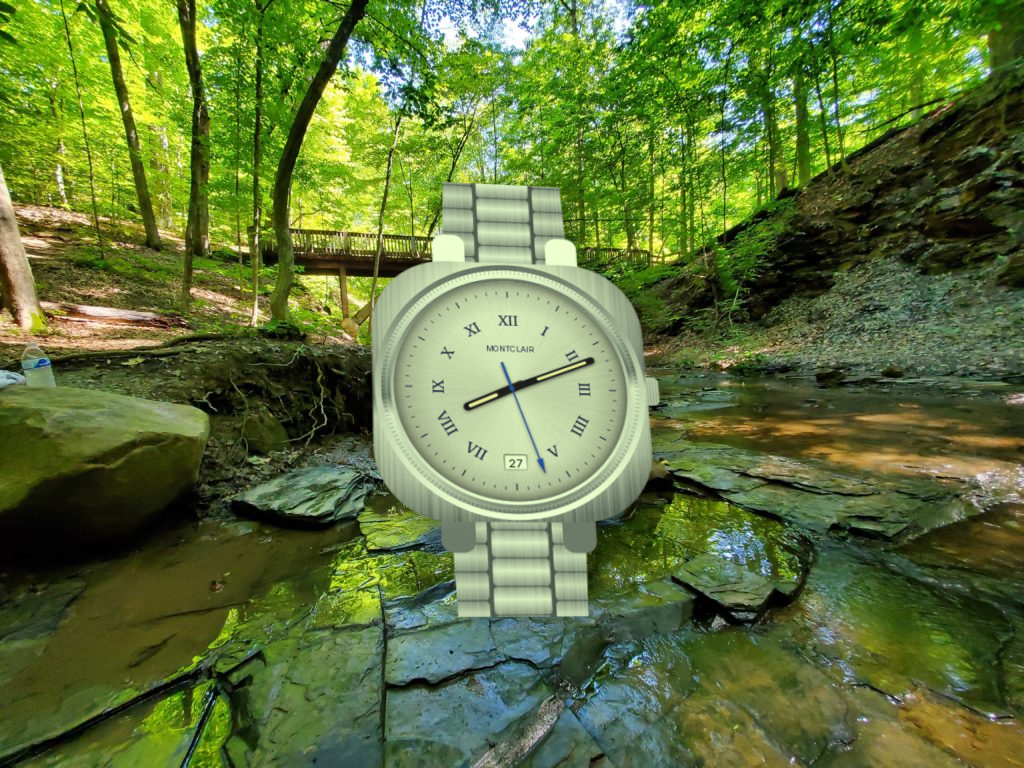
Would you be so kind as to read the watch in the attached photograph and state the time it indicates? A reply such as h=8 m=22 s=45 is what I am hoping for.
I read h=8 m=11 s=27
